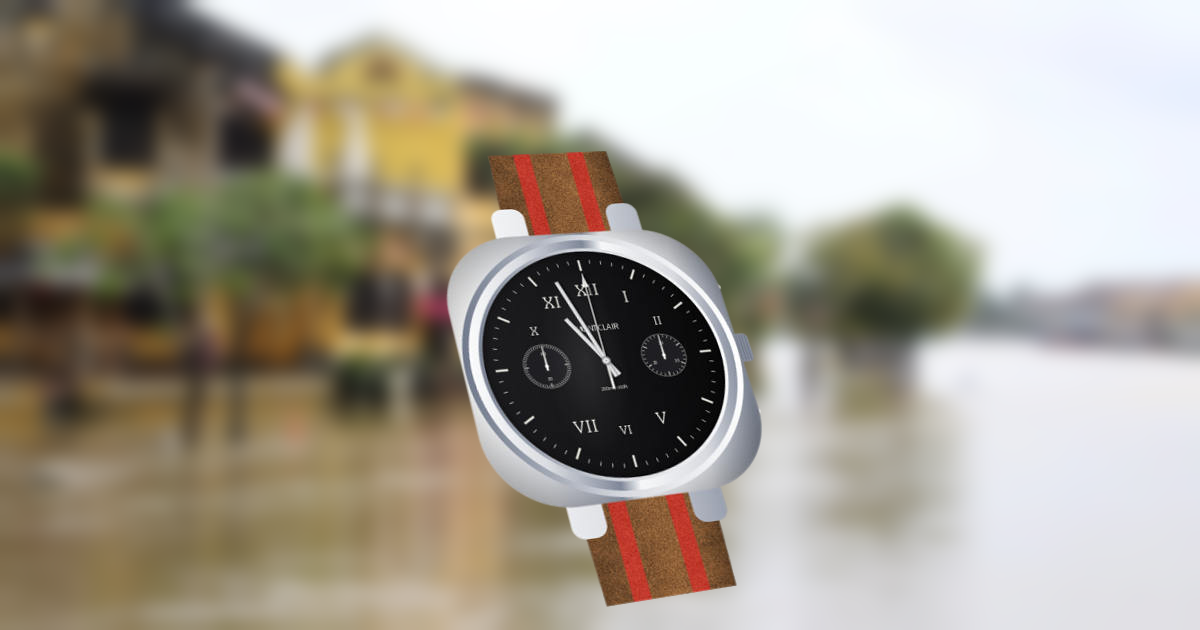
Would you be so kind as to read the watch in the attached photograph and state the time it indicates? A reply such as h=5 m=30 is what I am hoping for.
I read h=10 m=57
